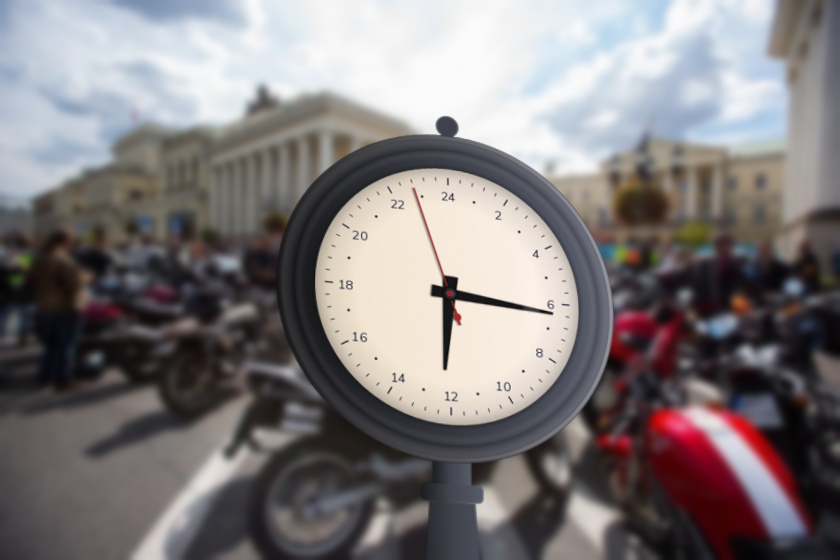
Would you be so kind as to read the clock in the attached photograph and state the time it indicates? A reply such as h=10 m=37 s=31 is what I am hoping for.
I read h=12 m=15 s=57
